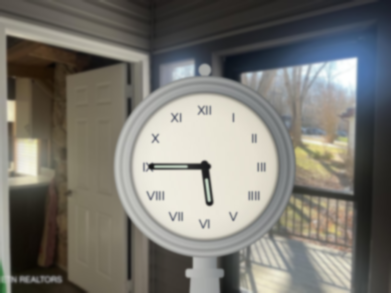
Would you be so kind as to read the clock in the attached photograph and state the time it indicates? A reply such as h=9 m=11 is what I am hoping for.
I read h=5 m=45
